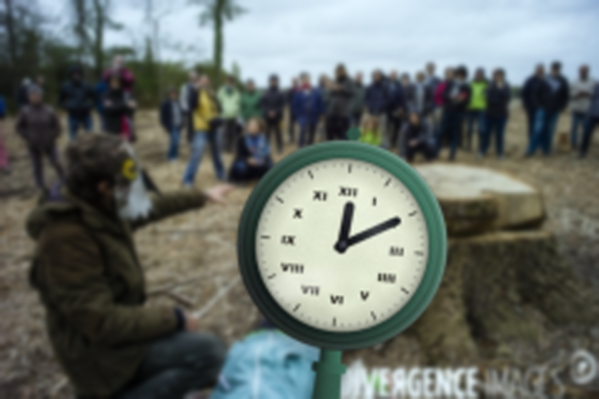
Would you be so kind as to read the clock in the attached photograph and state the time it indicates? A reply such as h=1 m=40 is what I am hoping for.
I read h=12 m=10
